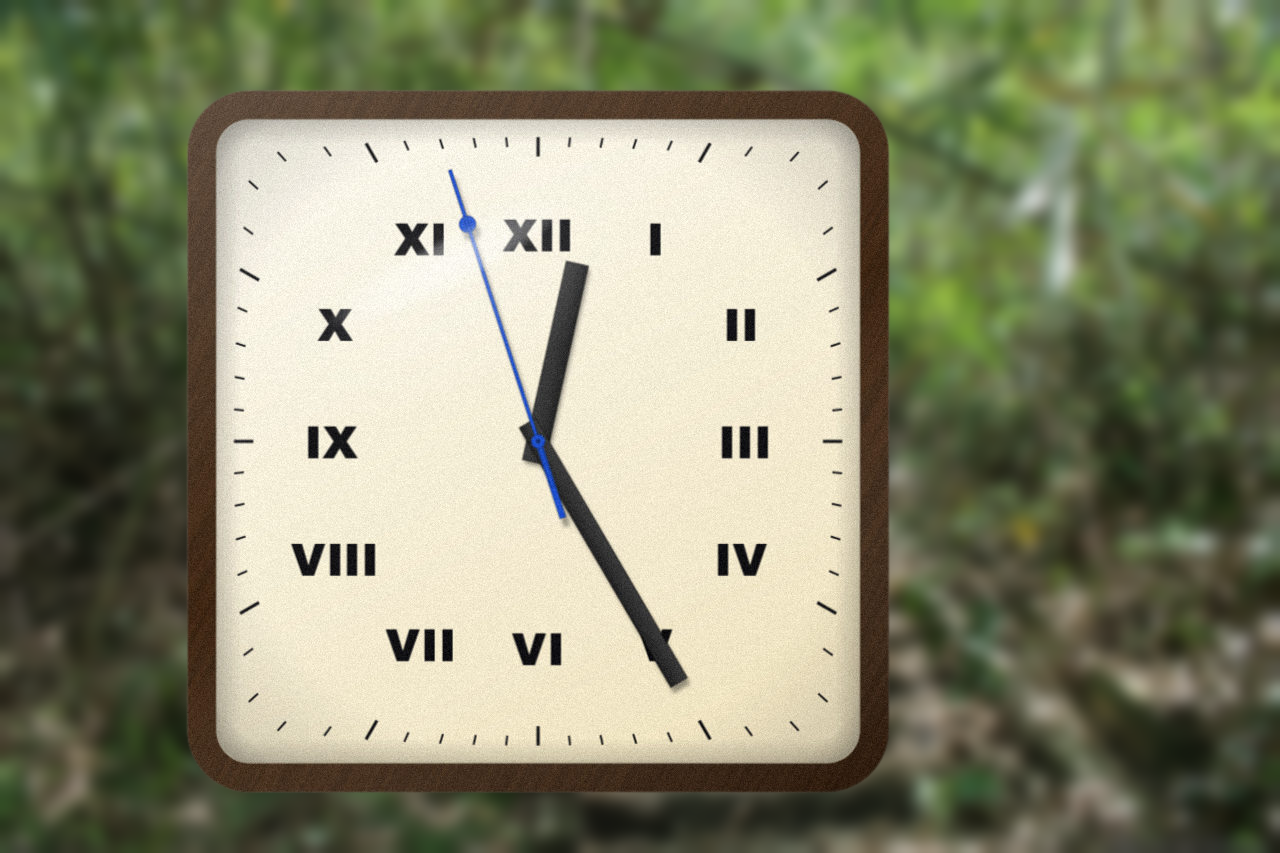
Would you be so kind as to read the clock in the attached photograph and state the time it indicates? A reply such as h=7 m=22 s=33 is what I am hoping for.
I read h=12 m=24 s=57
